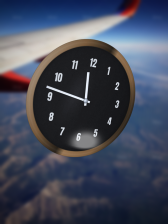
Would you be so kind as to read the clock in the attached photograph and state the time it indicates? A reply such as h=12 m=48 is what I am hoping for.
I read h=11 m=47
